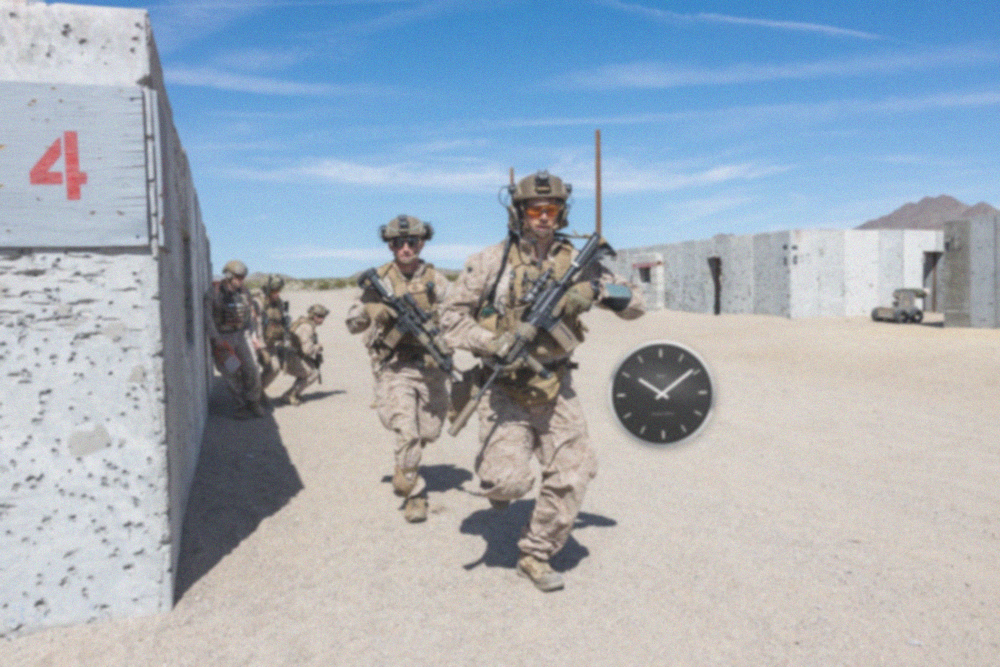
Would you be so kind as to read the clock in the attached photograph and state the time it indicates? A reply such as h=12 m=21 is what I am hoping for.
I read h=10 m=9
